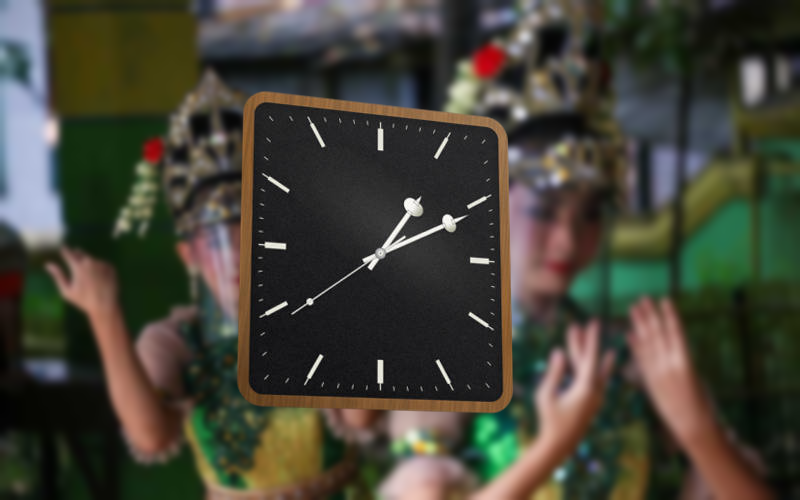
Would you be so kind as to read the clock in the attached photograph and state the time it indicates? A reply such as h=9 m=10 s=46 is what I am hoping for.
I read h=1 m=10 s=39
